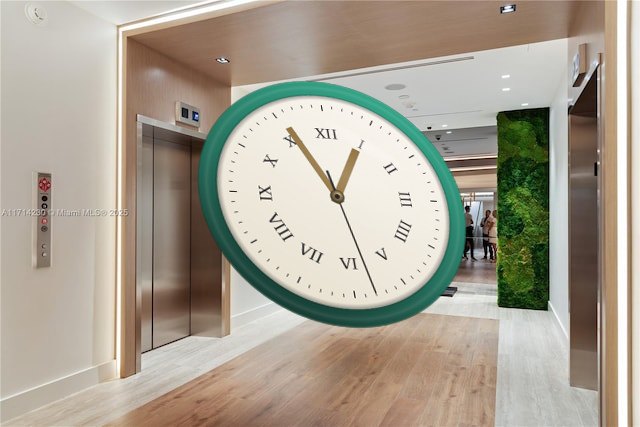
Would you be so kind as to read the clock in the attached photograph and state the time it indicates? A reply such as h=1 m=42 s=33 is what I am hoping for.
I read h=12 m=55 s=28
